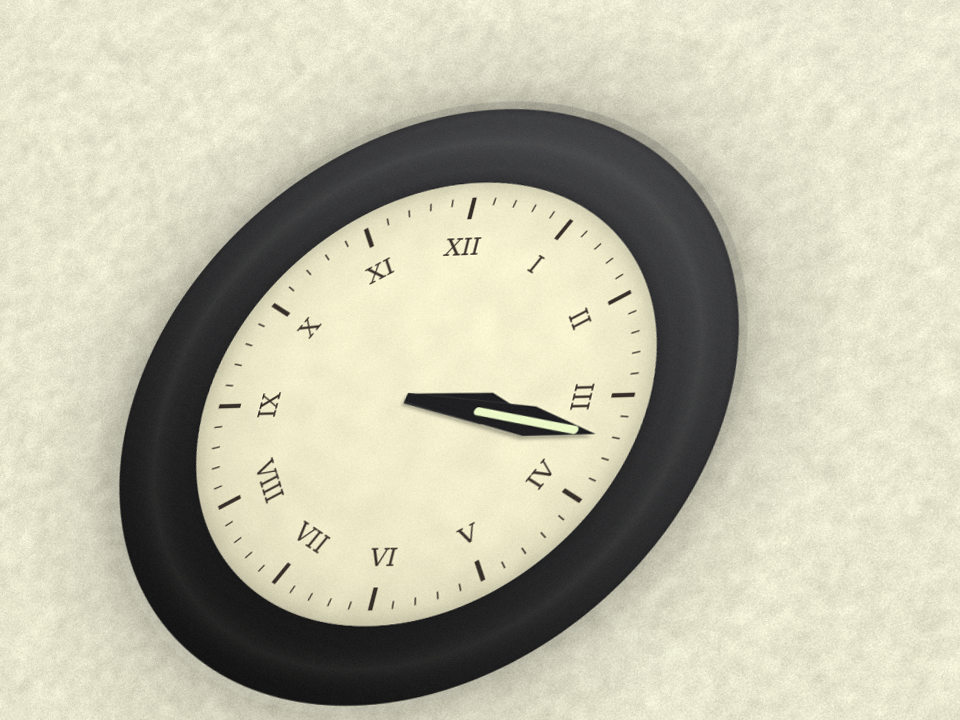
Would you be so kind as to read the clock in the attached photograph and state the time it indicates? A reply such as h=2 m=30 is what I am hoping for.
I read h=3 m=17
